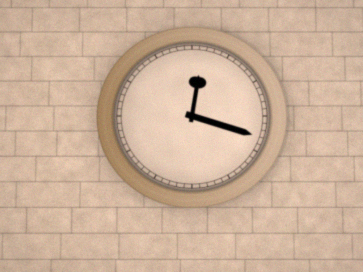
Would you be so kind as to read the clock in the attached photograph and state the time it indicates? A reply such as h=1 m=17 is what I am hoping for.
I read h=12 m=18
